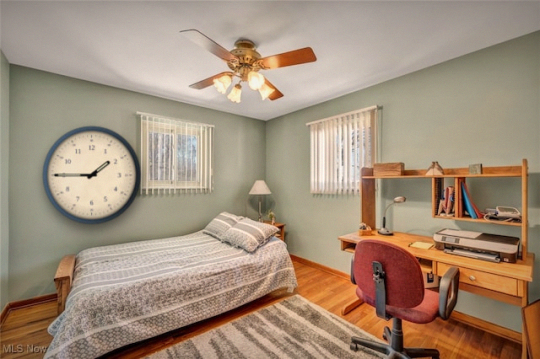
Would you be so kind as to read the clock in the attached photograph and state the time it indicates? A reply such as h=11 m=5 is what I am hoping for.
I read h=1 m=45
